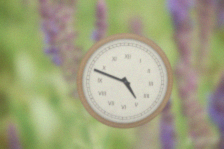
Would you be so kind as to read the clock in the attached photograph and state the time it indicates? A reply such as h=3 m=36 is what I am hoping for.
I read h=4 m=48
